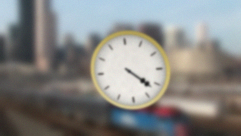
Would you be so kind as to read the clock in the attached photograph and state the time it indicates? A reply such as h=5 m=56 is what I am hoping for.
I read h=4 m=22
